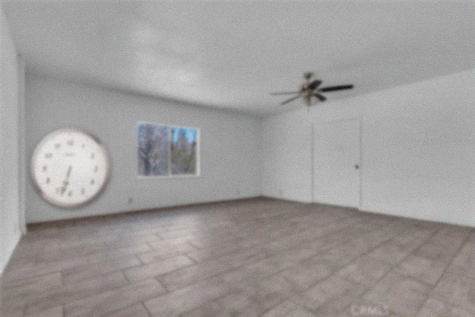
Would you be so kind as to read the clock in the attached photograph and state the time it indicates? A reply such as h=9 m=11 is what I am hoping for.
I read h=6 m=33
